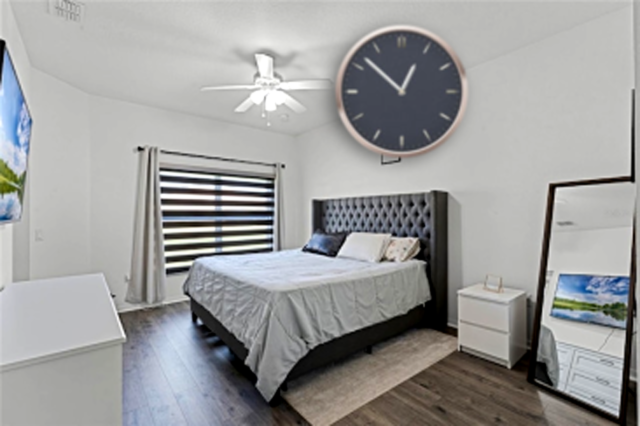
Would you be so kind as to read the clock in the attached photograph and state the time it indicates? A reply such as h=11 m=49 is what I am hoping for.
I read h=12 m=52
